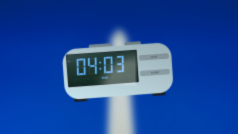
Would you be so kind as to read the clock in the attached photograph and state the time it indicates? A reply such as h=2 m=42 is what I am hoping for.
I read h=4 m=3
